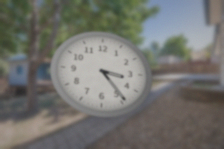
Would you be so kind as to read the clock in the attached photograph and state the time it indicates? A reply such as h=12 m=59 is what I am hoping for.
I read h=3 m=24
